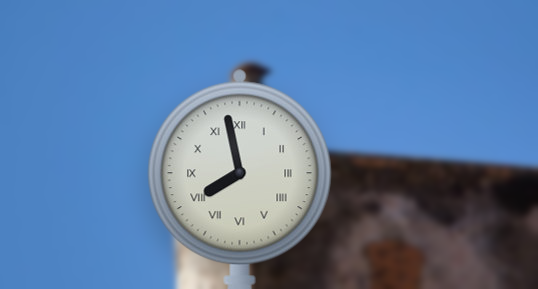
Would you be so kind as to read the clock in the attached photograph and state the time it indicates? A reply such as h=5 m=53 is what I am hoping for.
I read h=7 m=58
